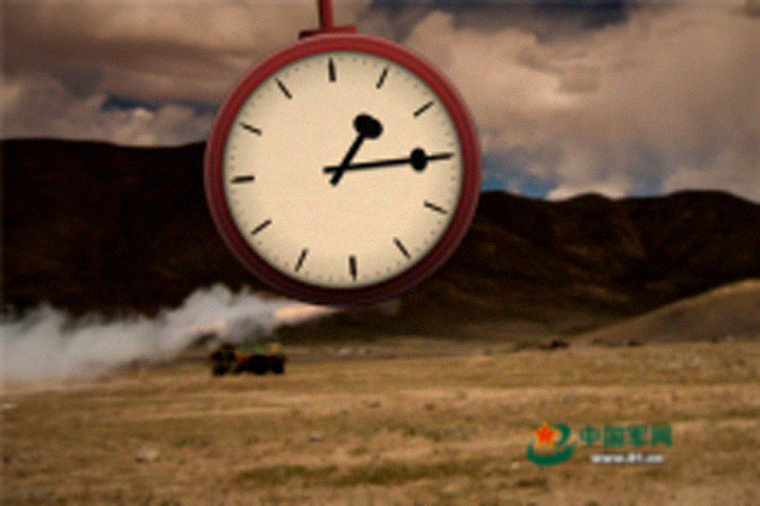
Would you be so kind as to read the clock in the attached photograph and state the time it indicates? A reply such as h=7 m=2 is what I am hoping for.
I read h=1 m=15
